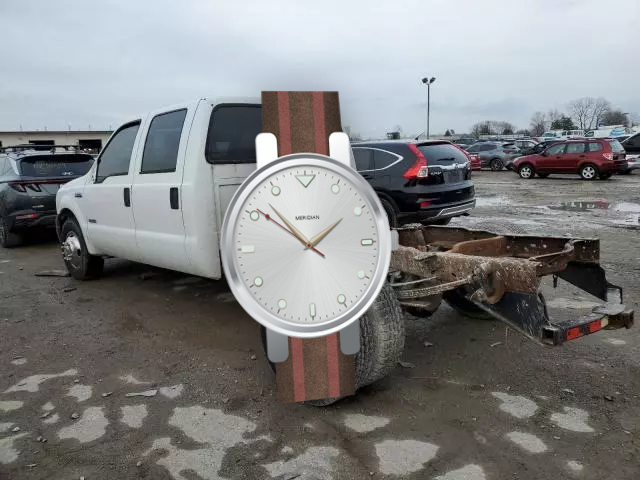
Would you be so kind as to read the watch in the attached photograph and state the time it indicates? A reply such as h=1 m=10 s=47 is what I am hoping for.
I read h=1 m=52 s=51
